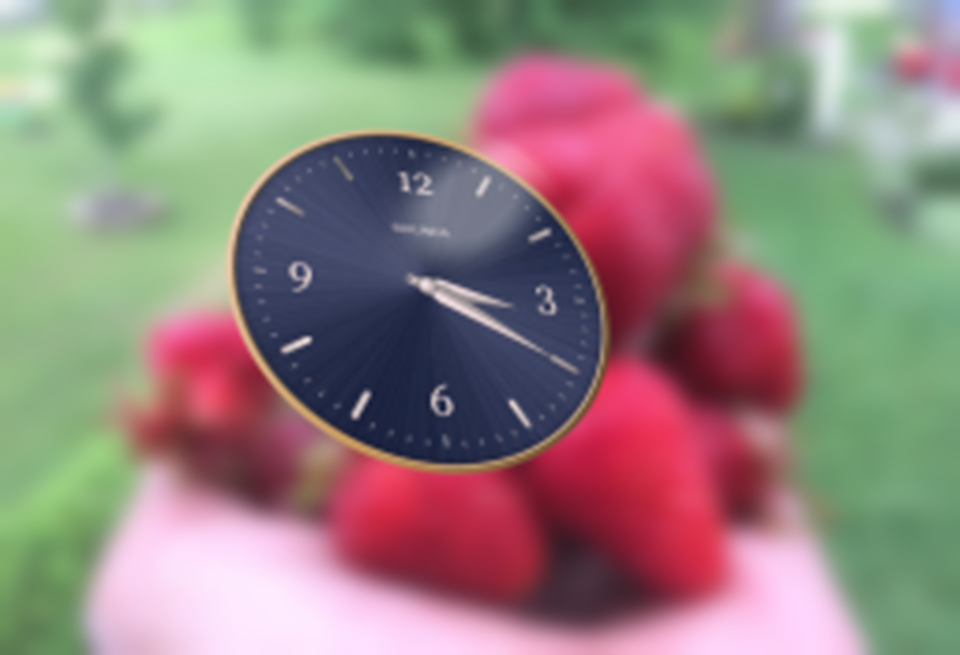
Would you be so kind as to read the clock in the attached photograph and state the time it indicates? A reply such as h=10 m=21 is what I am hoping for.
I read h=3 m=20
